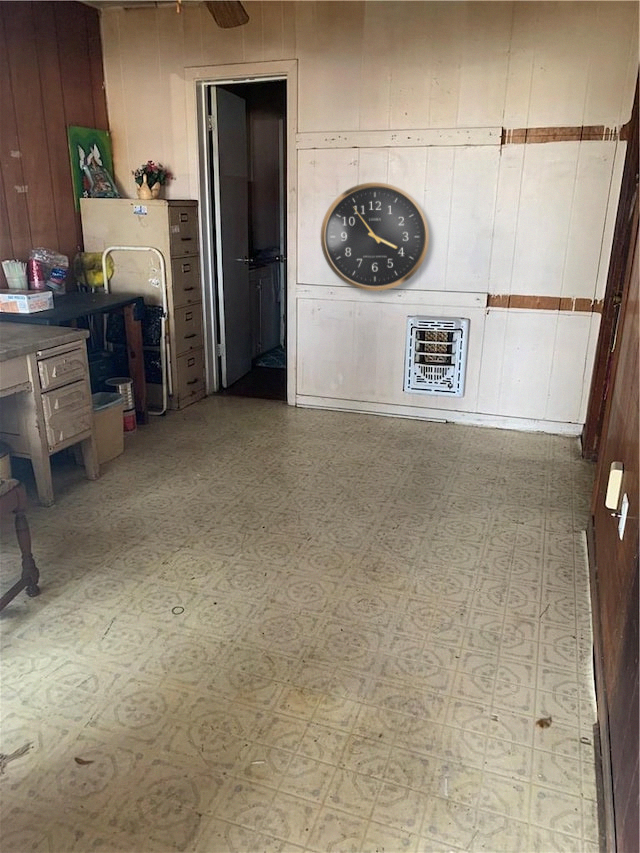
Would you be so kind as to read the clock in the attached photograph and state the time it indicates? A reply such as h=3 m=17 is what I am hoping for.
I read h=3 m=54
